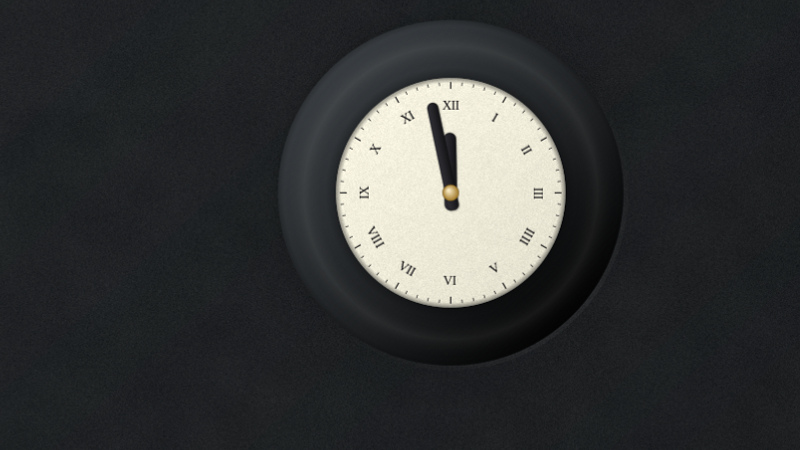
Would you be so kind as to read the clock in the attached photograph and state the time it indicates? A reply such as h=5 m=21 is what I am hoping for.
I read h=11 m=58
